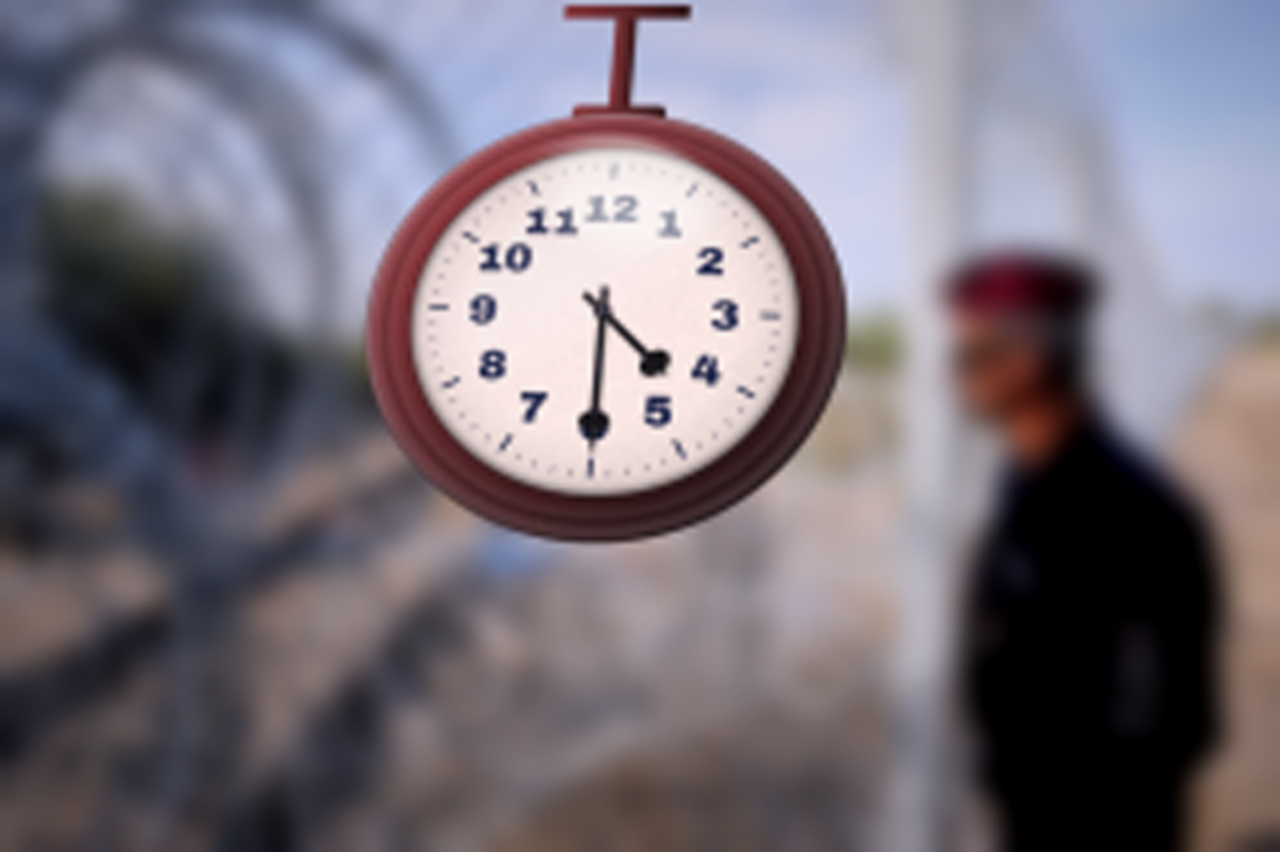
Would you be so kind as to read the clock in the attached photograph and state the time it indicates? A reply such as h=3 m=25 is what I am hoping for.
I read h=4 m=30
